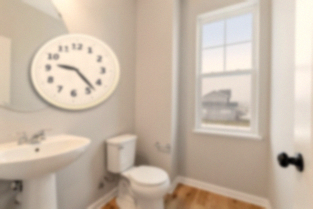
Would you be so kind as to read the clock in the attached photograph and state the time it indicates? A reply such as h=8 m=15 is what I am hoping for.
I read h=9 m=23
